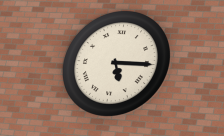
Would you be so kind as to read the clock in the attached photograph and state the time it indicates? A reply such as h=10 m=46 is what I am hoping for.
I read h=5 m=15
